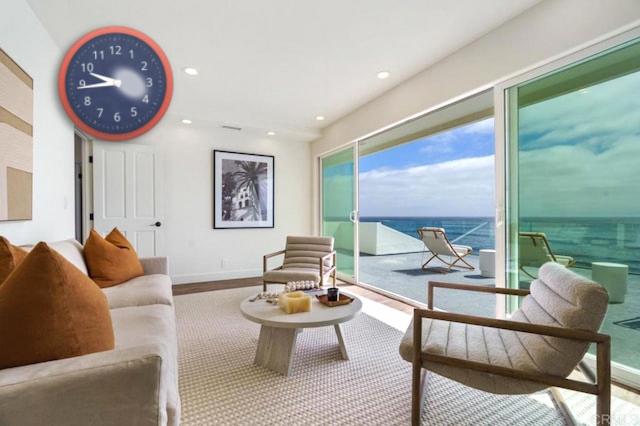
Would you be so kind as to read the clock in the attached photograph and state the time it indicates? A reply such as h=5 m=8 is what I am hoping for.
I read h=9 m=44
